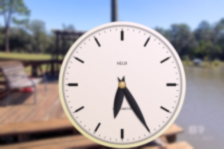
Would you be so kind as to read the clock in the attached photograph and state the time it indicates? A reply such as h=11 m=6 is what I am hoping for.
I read h=6 m=25
